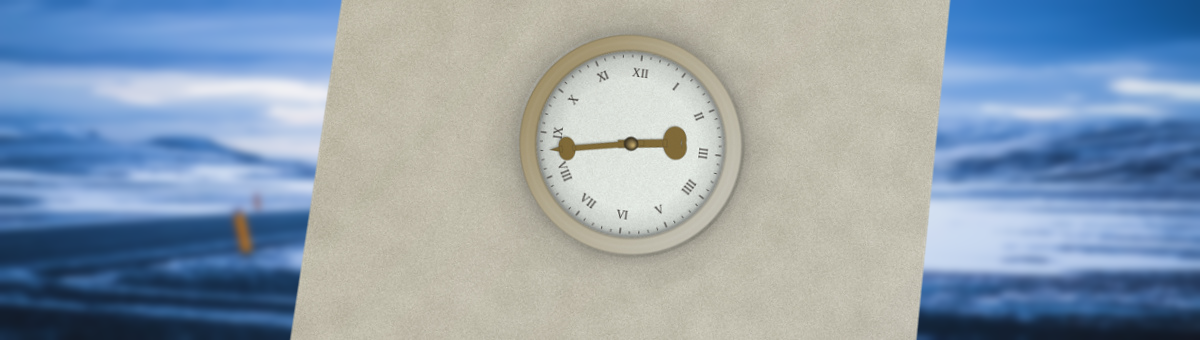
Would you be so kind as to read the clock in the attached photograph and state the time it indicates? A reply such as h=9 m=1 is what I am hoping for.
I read h=2 m=43
